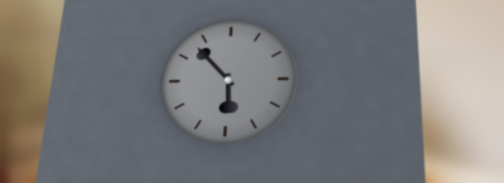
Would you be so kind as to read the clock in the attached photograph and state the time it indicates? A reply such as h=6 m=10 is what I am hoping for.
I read h=5 m=53
